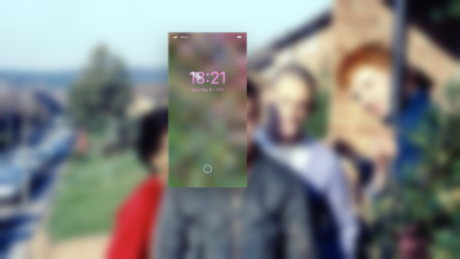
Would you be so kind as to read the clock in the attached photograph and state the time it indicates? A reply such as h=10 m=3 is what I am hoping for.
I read h=18 m=21
